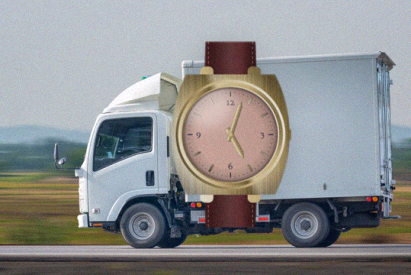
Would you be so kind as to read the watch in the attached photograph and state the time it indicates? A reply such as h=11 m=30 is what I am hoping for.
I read h=5 m=3
